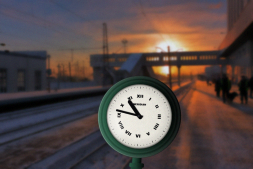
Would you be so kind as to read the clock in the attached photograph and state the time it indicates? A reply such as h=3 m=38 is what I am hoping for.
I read h=10 m=47
